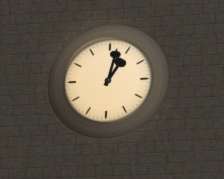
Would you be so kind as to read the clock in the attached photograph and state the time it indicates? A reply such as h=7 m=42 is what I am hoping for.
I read h=1 m=2
